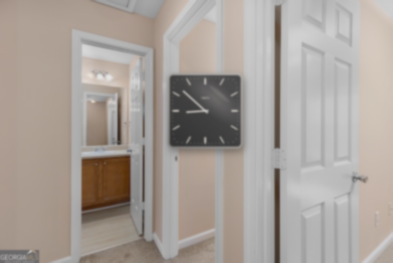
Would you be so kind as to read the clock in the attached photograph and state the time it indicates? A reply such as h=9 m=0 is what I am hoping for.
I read h=8 m=52
